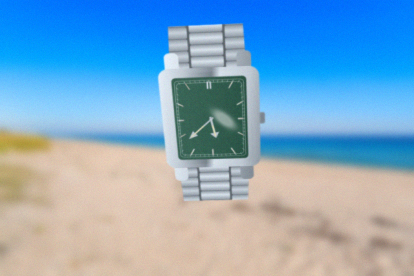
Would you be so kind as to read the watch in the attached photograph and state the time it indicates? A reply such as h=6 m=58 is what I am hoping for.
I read h=5 m=38
